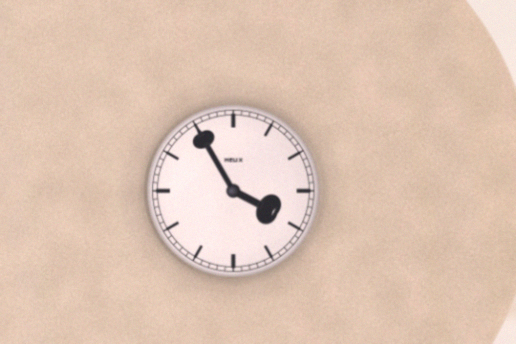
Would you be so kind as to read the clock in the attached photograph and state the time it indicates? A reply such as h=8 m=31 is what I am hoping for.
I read h=3 m=55
